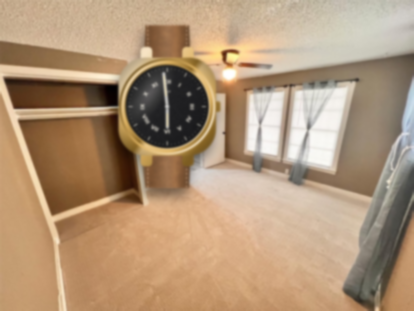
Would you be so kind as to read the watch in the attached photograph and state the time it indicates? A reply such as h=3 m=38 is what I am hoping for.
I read h=5 m=59
